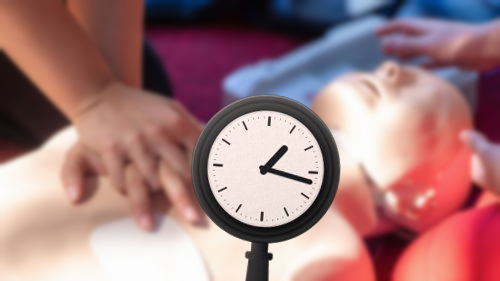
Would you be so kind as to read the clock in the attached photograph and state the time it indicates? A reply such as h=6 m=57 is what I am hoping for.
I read h=1 m=17
